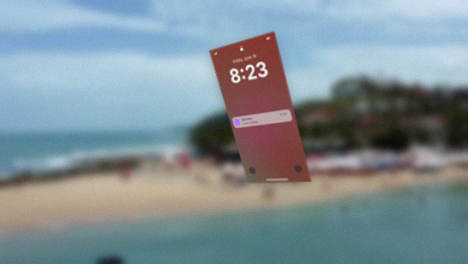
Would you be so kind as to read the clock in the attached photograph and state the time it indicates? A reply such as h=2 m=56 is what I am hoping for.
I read h=8 m=23
